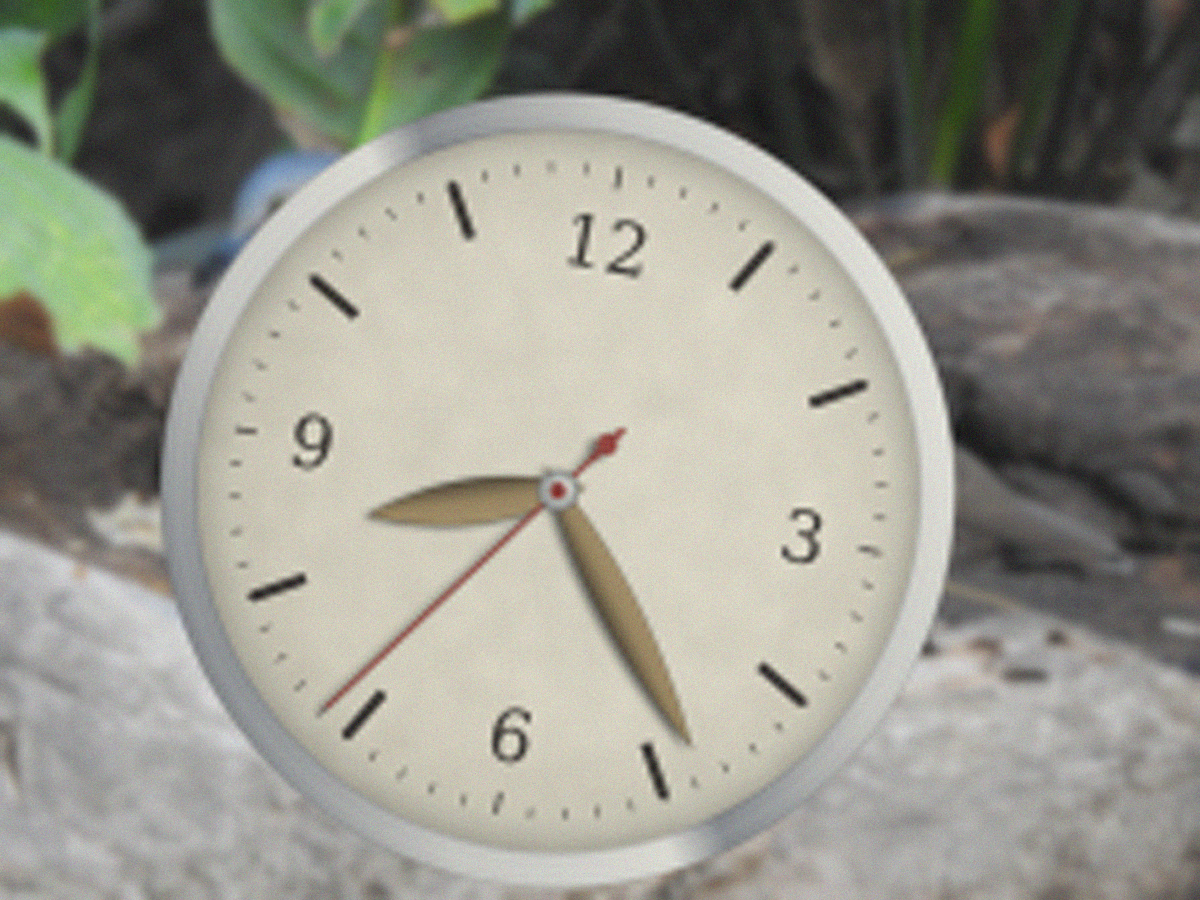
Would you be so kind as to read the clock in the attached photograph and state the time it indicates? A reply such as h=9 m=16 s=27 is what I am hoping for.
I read h=8 m=23 s=36
